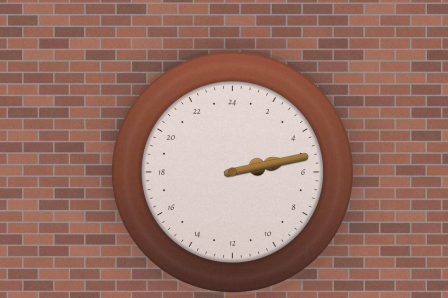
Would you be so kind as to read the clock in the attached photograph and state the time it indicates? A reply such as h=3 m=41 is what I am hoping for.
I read h=5 m=13
